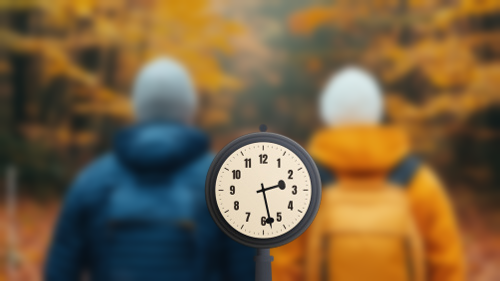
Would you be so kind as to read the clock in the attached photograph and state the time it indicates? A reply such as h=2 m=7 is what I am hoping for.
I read h=2 m=28
